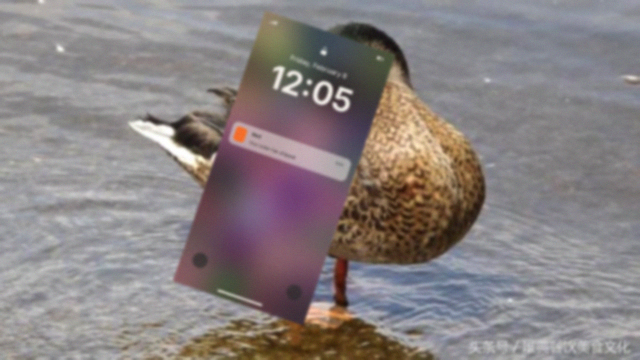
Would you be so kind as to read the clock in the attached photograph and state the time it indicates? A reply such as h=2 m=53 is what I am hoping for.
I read h=12 m=5
